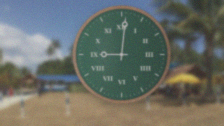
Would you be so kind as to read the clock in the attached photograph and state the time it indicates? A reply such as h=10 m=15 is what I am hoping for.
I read h=9 m=1
